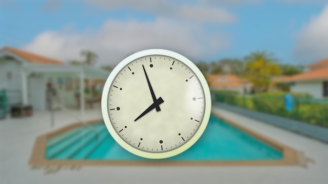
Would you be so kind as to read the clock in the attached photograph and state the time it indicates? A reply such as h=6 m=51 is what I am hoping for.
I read h=7 m=58
